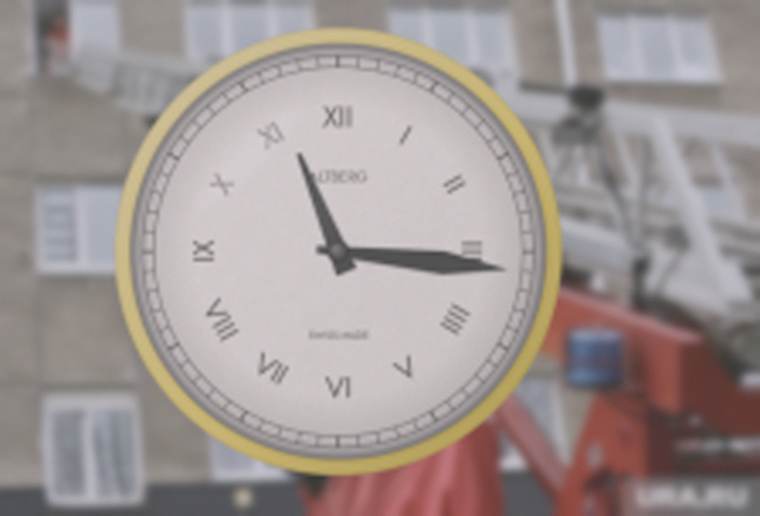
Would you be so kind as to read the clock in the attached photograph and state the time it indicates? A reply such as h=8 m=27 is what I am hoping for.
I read h=11 m=16
